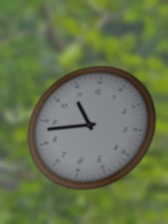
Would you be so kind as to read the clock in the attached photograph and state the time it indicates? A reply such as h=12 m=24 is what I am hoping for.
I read h=10 m=43
